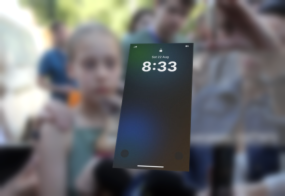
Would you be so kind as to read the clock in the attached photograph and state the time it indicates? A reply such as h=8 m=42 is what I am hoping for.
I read h=8 m=33
